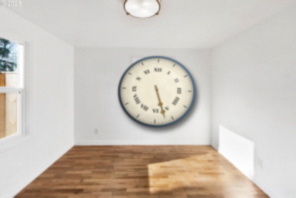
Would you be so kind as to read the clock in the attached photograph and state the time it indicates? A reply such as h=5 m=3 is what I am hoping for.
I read h=5 m=27
